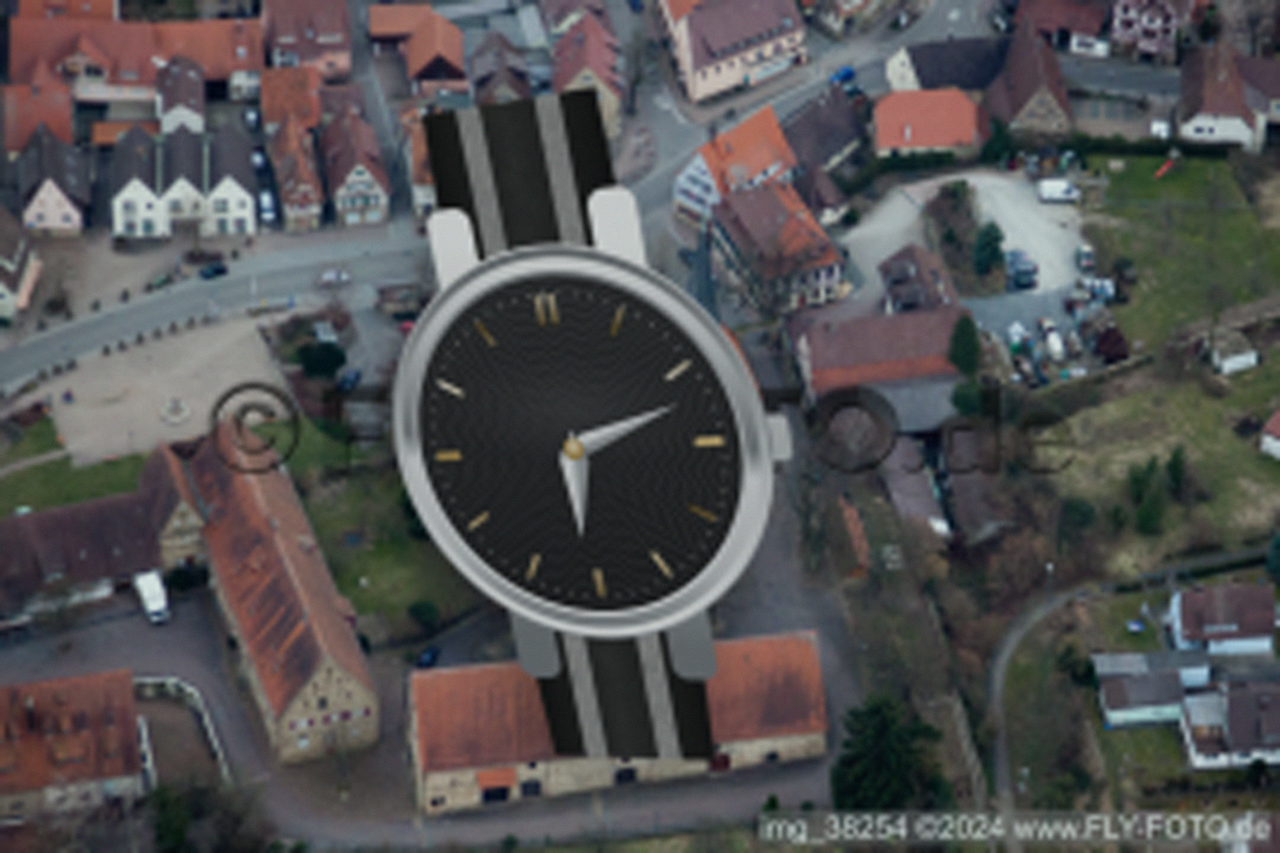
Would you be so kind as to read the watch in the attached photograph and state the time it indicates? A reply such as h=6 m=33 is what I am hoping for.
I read h=6 m=12
